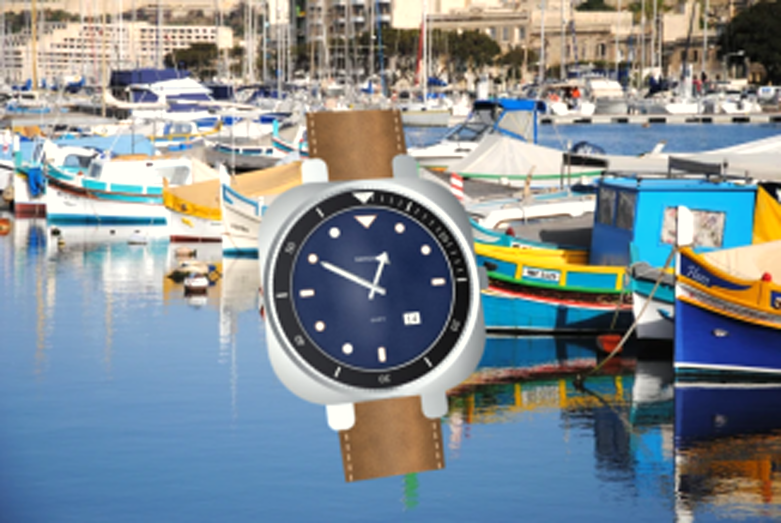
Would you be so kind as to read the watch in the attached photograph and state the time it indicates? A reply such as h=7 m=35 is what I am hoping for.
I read h=12 m=50
